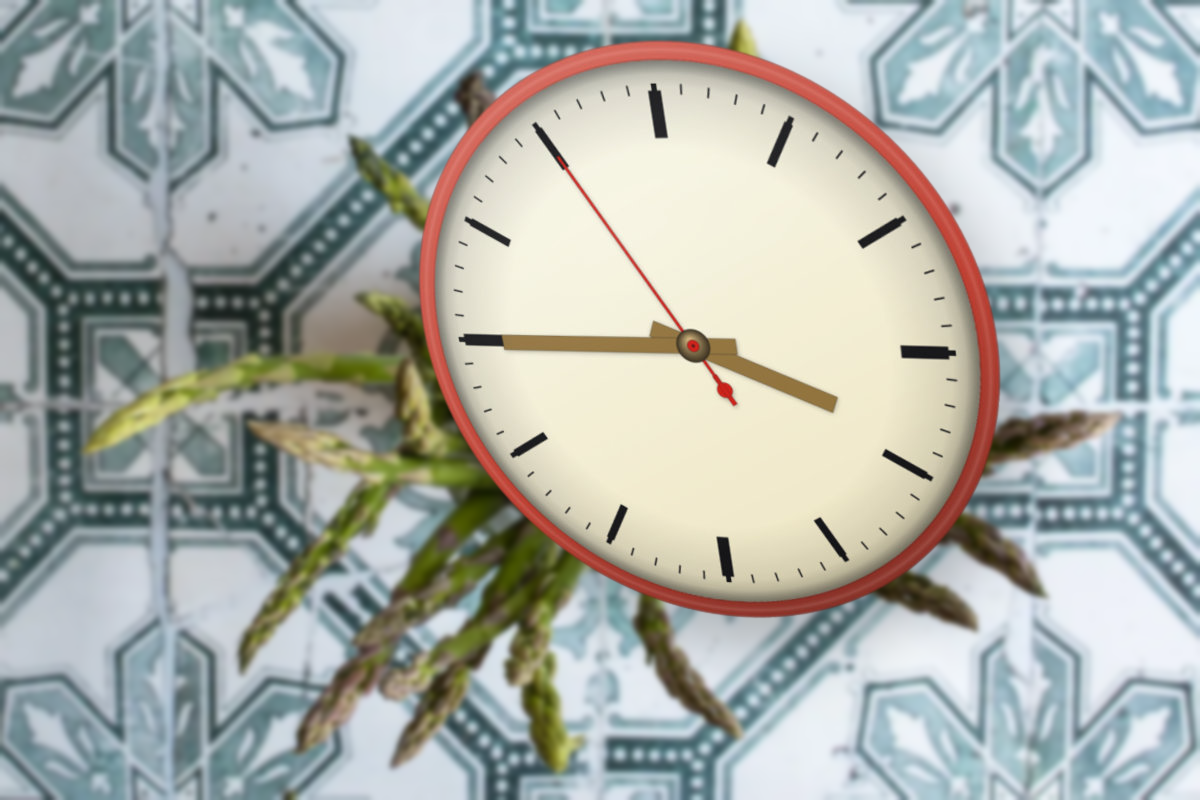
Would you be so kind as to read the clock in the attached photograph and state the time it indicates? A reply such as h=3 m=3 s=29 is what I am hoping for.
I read h=3 m=44 s=55
